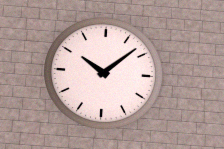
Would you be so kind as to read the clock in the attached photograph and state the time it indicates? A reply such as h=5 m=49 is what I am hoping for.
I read h=10 m=8
